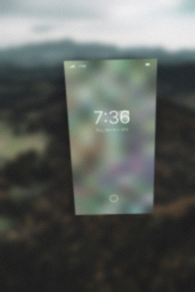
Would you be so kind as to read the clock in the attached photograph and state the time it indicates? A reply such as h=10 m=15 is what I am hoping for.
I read h=7 m=36
